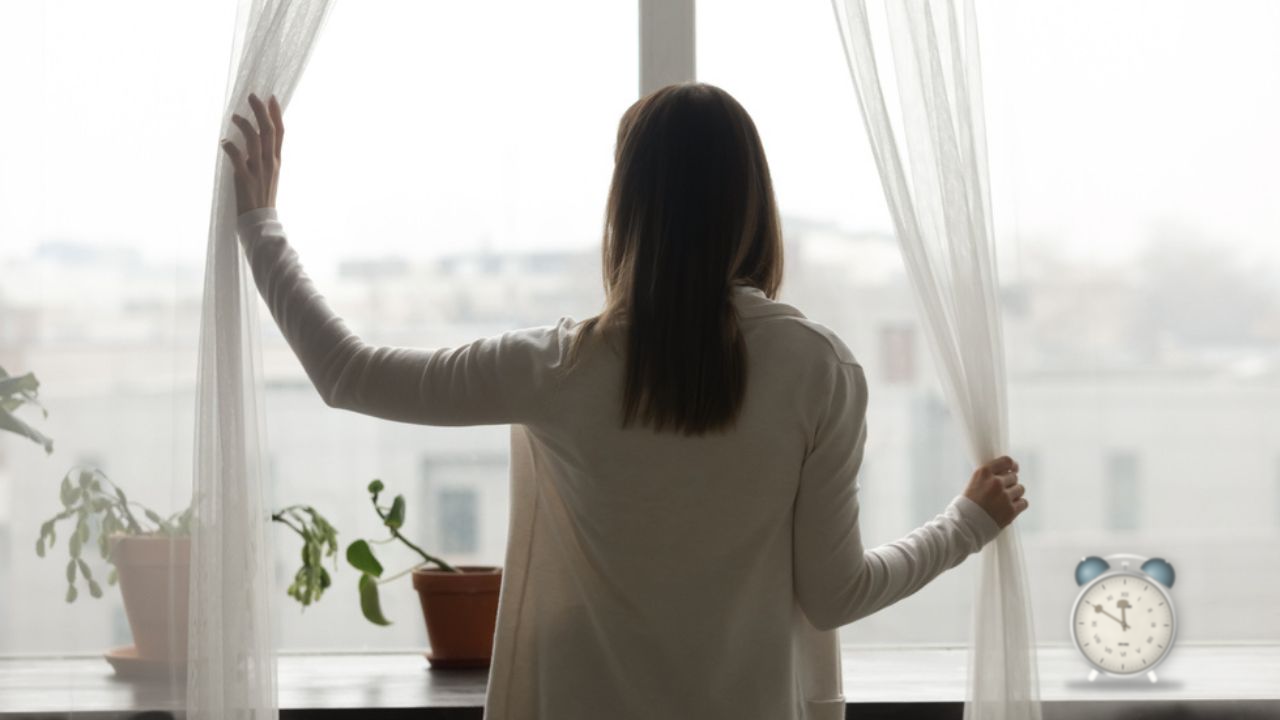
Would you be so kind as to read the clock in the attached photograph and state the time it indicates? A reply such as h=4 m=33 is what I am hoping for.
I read h=11 m=50
